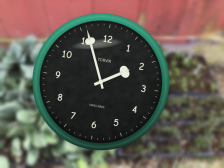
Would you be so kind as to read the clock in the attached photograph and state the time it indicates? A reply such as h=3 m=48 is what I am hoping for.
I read h=1 m=56
